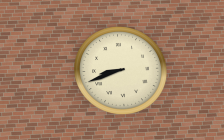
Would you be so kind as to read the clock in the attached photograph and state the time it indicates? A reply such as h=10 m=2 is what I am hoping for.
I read h=8 m=42
